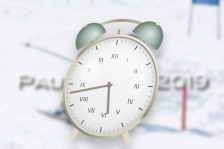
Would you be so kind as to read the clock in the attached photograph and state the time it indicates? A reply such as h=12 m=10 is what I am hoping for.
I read h=5 m=43
